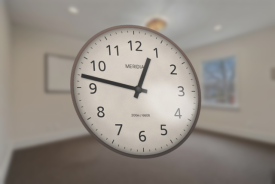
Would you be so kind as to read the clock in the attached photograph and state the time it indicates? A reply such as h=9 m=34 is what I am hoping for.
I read h=12 m=47
